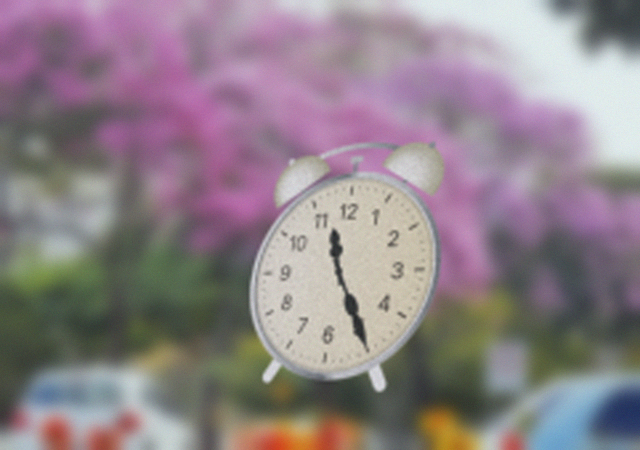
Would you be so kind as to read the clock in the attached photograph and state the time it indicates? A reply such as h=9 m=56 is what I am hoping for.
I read h=11 m=25
